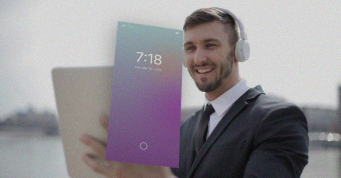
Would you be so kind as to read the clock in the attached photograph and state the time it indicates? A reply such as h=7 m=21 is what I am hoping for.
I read h=7 m=18
